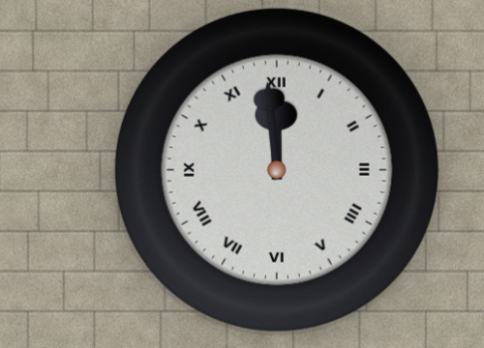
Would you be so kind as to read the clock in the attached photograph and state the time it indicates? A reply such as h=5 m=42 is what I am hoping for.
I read h=11 m=59
